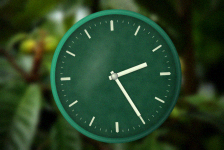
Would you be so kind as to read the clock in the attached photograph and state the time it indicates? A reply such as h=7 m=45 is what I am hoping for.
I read h=2 m=25
